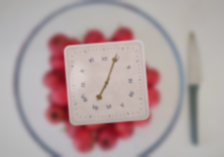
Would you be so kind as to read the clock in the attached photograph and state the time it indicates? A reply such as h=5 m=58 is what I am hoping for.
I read h=7 m=4
